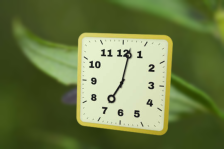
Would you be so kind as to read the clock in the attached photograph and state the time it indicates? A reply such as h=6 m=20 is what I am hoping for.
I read h=7 m=2
